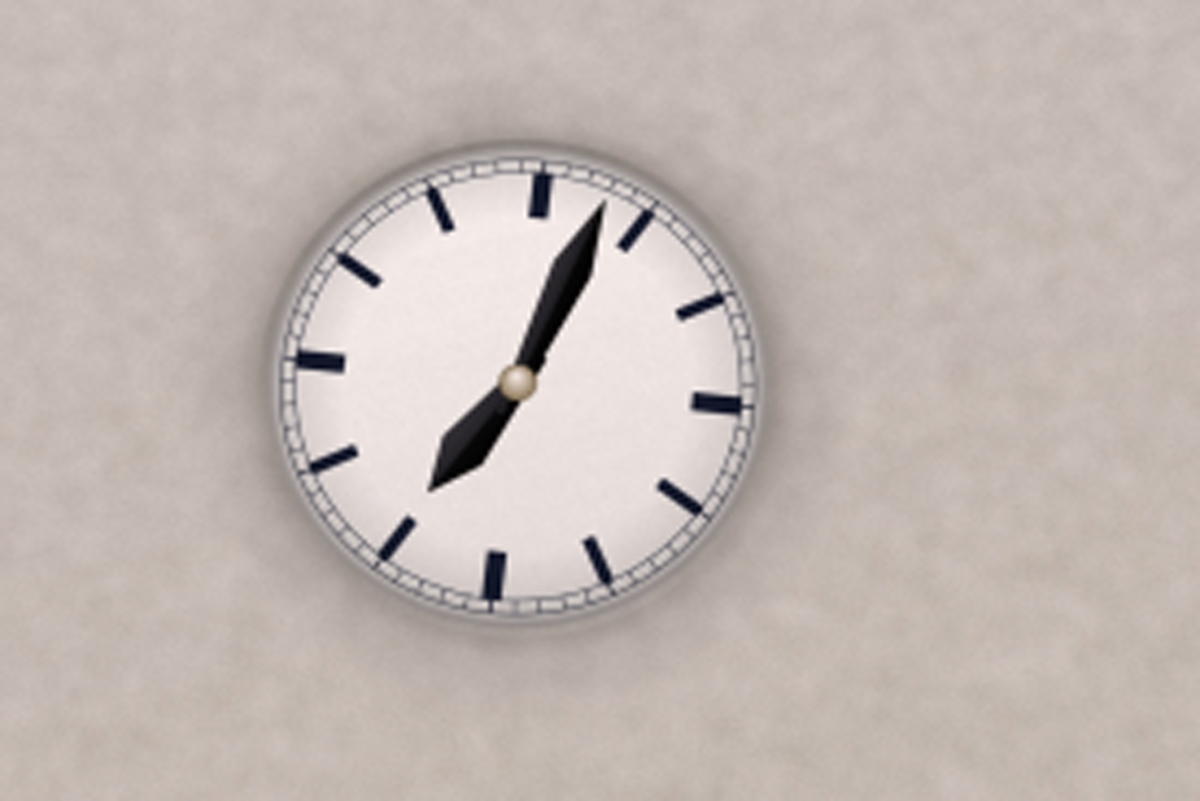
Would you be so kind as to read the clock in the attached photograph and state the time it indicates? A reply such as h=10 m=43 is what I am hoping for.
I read h=7 m=3
